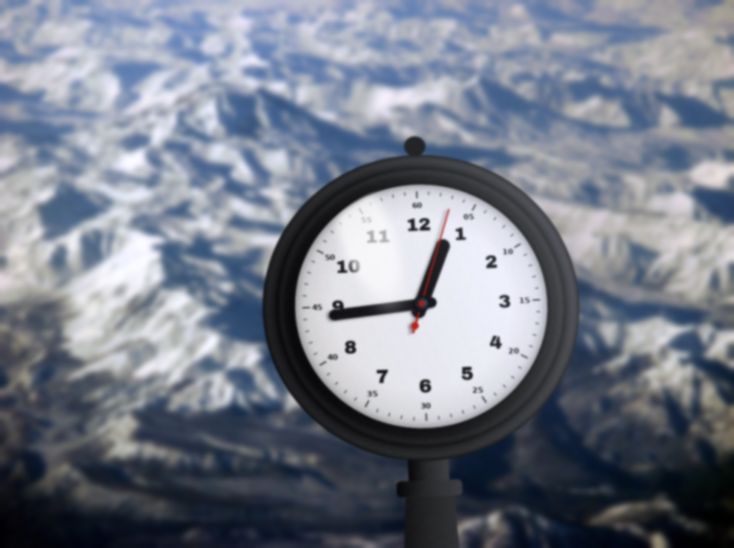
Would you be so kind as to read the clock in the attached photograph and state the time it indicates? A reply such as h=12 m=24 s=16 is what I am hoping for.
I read h=12 m=44 s=3
